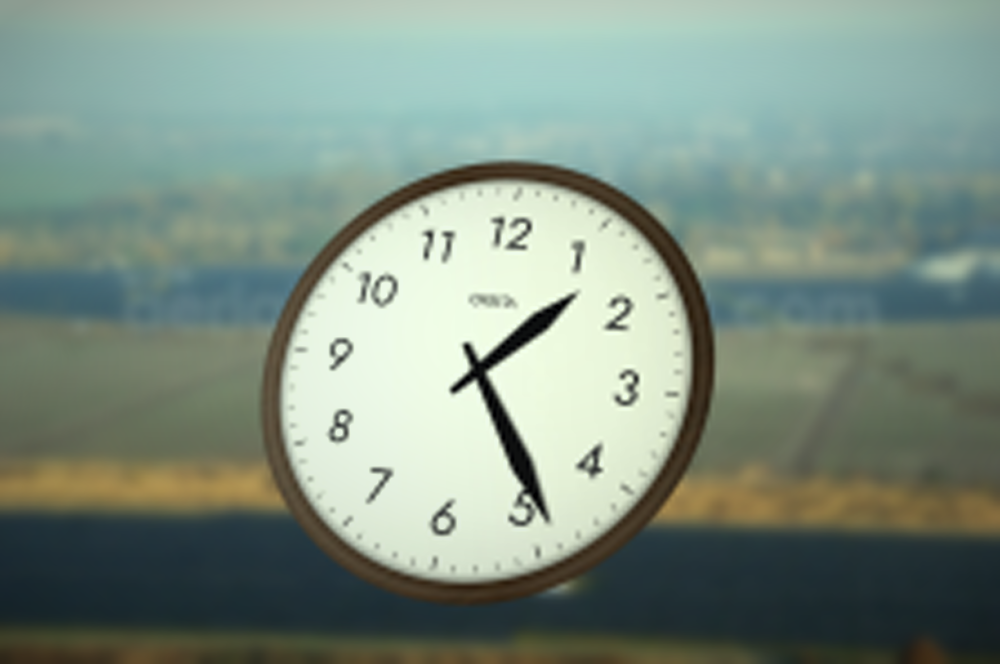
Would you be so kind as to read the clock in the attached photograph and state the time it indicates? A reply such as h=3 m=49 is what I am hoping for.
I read h=1 m=24
